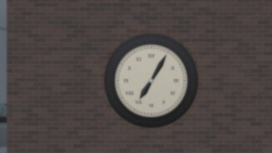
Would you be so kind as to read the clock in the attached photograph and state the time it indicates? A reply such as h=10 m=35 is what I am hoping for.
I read h=7 m=5
